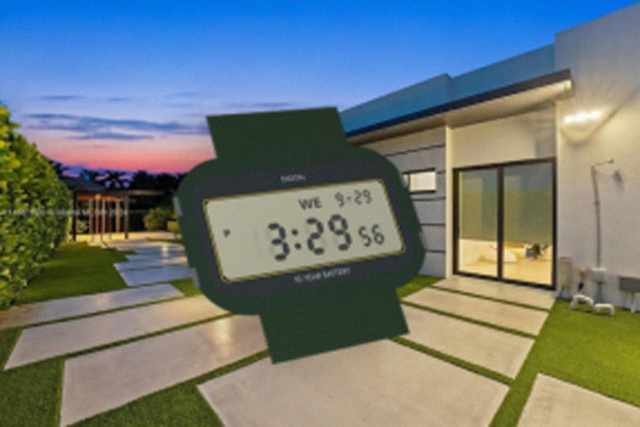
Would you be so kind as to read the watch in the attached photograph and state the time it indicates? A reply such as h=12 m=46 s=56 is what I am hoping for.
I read h=3 m=29 s=56
